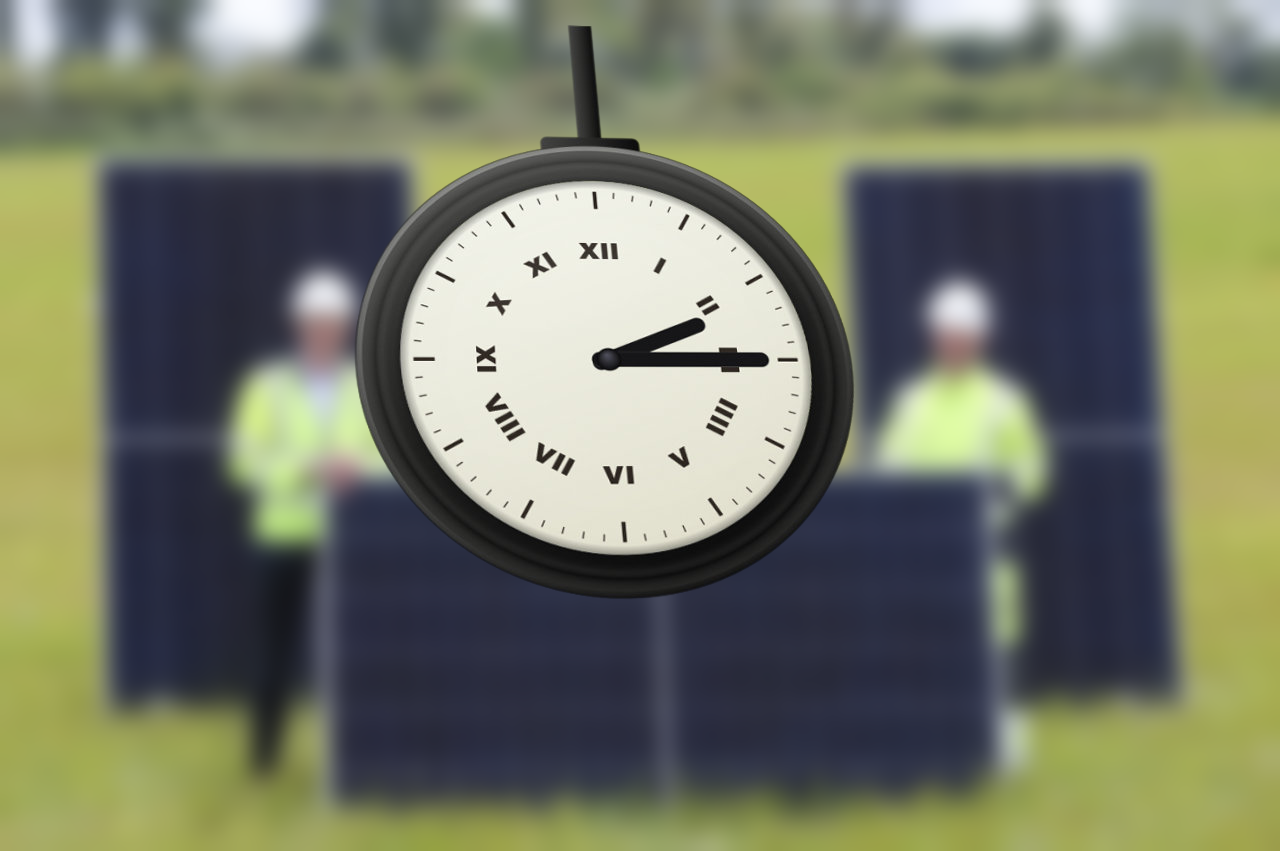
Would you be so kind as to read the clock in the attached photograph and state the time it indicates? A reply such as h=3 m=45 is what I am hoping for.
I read h=2 m=15
